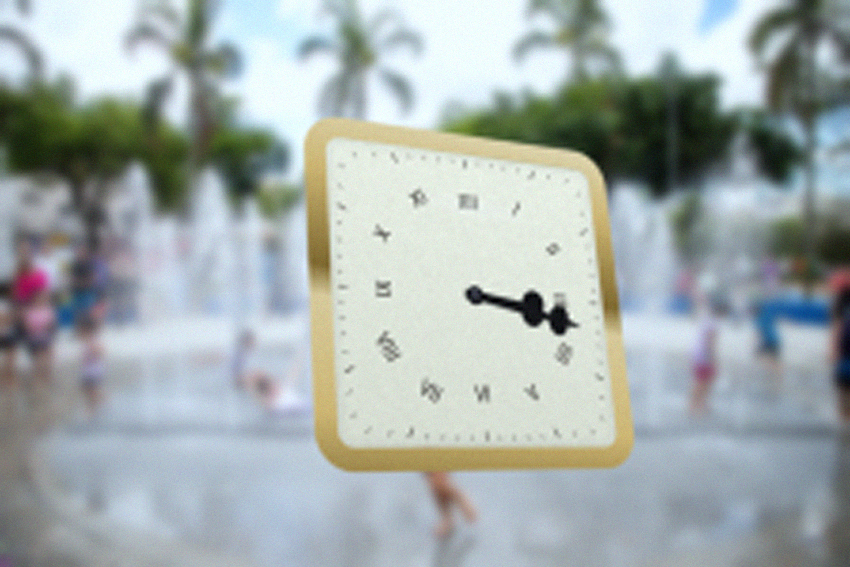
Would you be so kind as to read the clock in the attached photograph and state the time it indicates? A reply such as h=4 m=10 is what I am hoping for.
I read h=3 m=17
